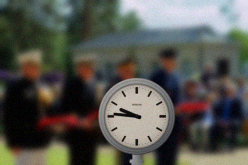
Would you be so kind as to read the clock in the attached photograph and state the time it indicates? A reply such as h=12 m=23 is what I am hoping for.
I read h=9 m=46
